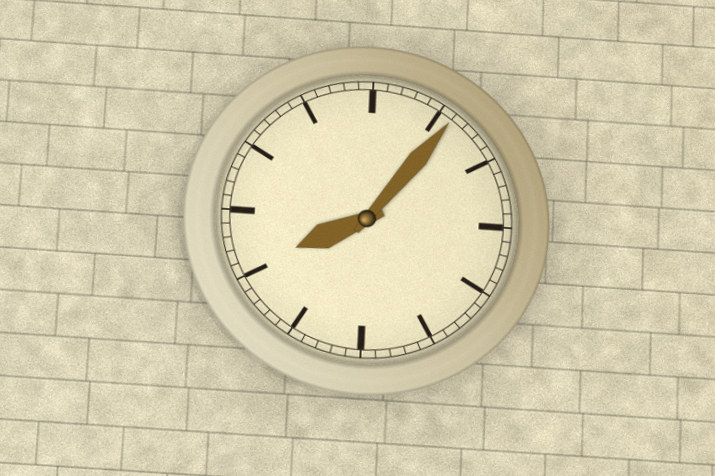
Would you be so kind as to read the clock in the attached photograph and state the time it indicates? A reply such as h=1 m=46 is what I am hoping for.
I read h=8 m=6
